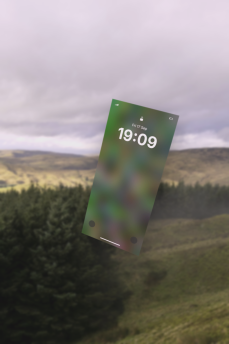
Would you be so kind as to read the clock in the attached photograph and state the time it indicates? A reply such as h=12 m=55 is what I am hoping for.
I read h=19 m=9
